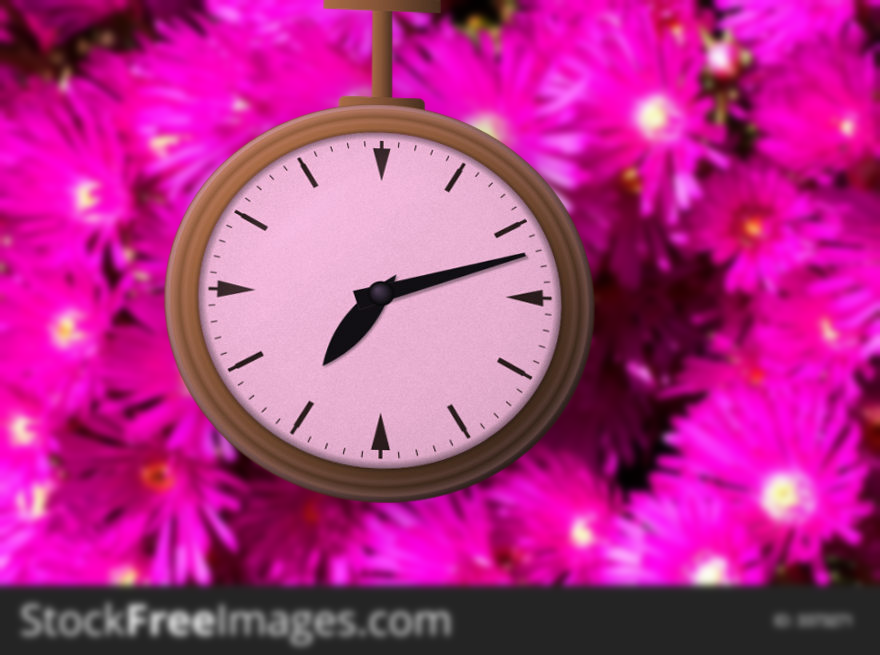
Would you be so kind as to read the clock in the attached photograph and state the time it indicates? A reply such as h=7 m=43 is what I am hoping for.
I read h=7 m=12
